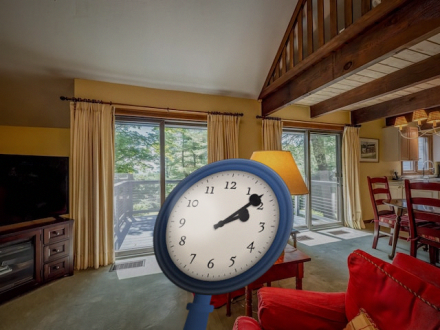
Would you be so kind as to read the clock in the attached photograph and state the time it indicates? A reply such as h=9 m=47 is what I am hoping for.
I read h=2 m=8
